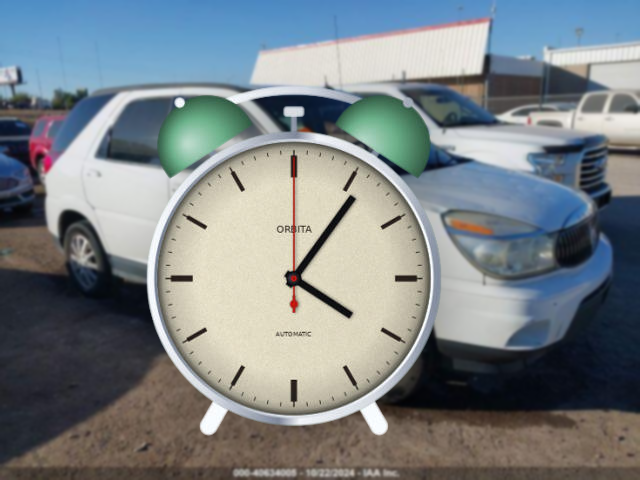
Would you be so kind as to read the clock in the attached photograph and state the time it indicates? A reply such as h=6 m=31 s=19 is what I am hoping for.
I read h=4 m=6 s=0
